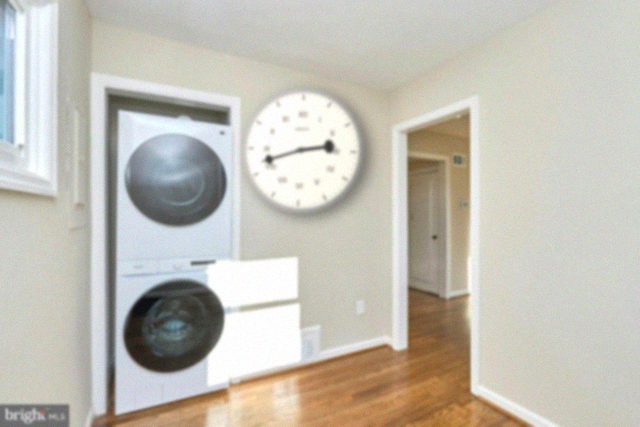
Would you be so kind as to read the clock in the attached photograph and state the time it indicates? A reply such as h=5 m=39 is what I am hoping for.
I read h=2 m=42
